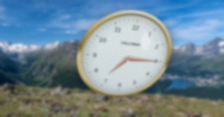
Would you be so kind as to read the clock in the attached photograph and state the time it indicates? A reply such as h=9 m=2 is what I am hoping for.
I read h=7 m=15
